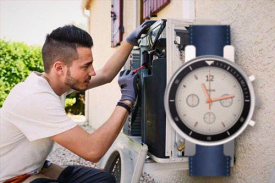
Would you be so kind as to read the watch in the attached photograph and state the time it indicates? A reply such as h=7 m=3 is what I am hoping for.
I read h=11 m=13
